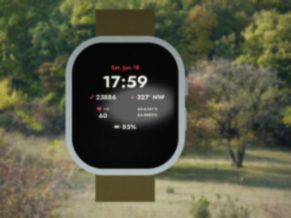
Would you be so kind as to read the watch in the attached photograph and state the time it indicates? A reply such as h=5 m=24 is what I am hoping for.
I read h=17 m=59
